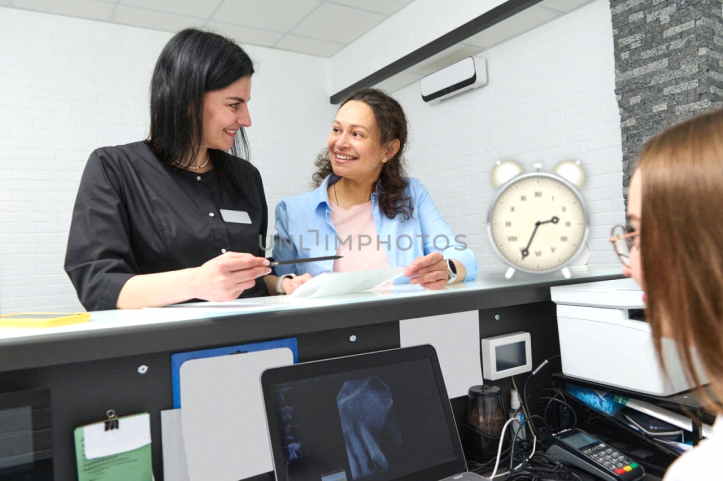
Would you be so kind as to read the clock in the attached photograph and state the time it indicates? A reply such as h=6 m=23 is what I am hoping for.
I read h=2 m=34
